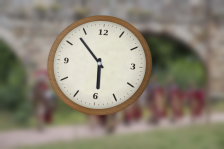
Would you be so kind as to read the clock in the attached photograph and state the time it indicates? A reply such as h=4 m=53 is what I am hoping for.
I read h=5 m=53
